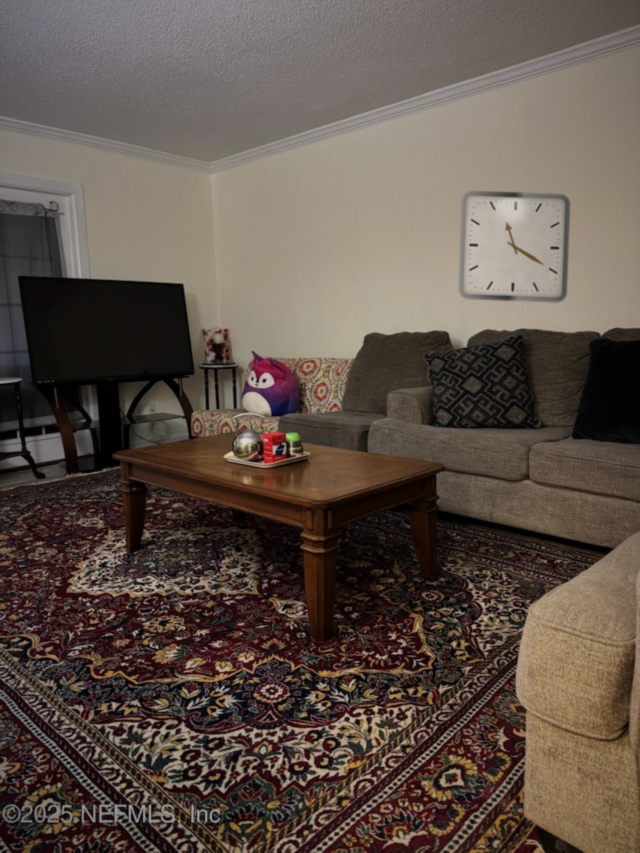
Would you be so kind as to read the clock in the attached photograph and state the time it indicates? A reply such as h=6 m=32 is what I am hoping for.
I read h=11 m=20
